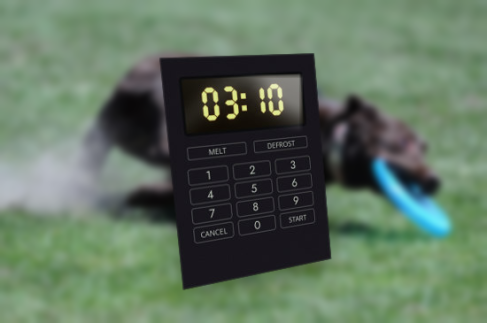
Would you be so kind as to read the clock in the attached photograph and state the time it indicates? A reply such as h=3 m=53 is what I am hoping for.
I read h=3 m=10
